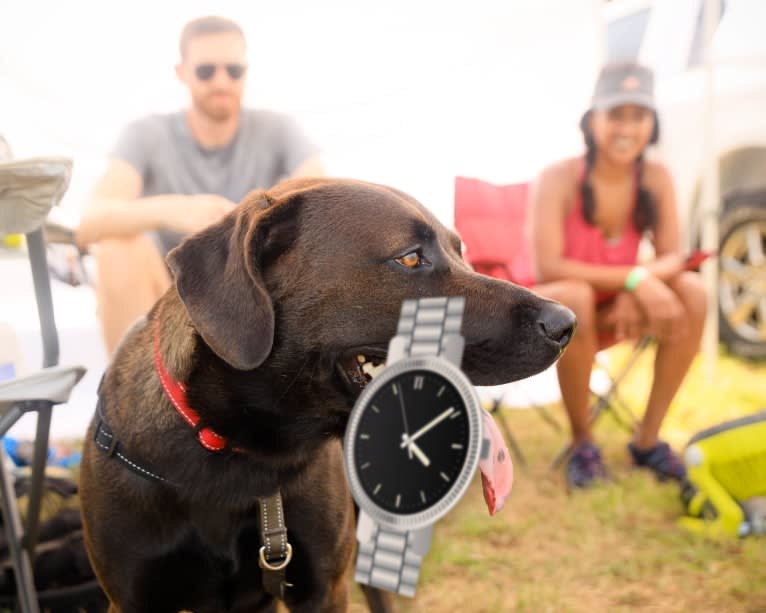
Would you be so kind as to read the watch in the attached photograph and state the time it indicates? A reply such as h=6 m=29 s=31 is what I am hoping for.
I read h=4 m=8 s=56
